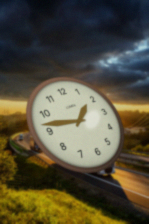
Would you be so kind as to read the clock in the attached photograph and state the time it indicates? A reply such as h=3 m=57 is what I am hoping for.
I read h=1 m=47
